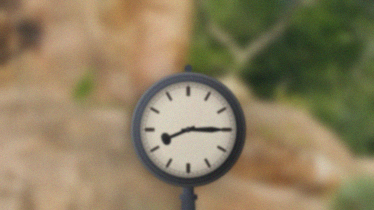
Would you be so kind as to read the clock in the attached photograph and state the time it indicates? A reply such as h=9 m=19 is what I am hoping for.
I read h=8 m=15
